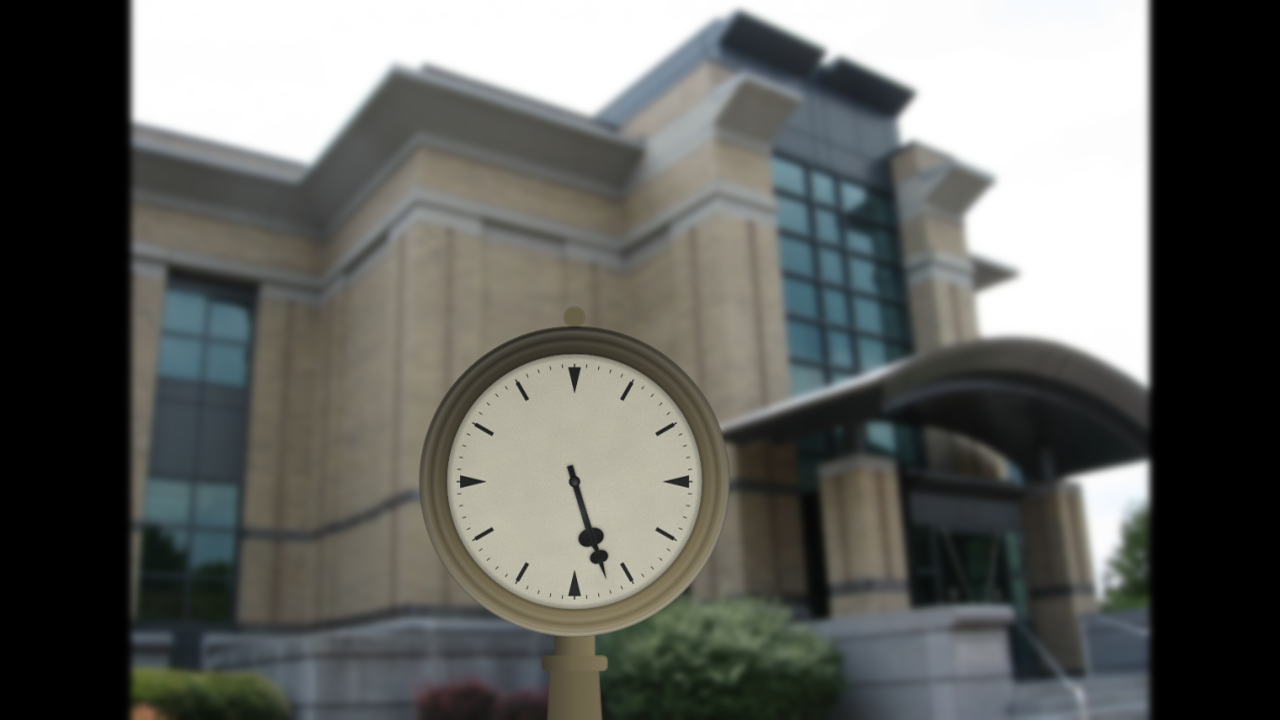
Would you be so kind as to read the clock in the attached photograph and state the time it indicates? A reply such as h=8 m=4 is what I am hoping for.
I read h=5 m=27
